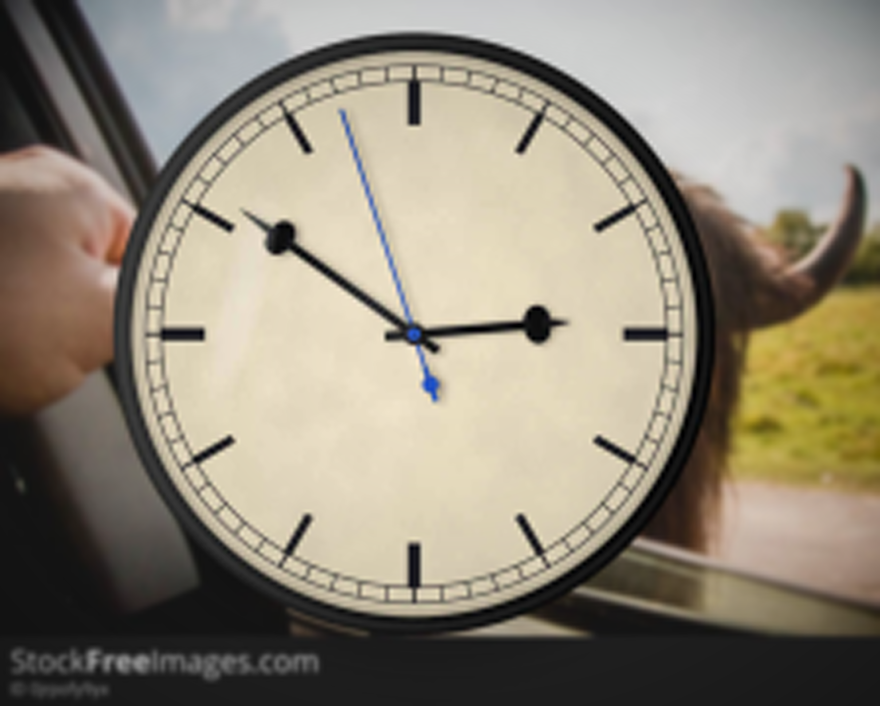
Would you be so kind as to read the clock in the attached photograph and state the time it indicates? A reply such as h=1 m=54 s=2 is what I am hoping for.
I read h=2 m=50 s=57
